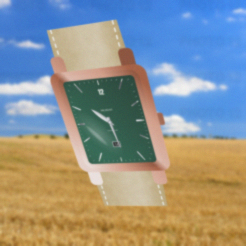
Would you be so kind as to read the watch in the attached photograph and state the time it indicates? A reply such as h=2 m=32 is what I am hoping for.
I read h=10 m=29
